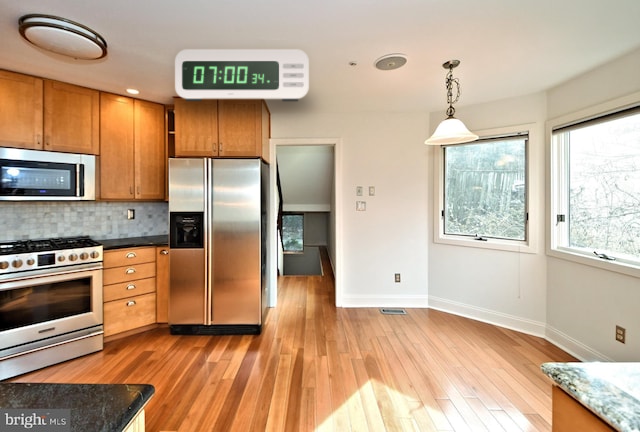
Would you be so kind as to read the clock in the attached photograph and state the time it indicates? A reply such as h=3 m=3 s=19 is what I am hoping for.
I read h=7 m=0 s=34
